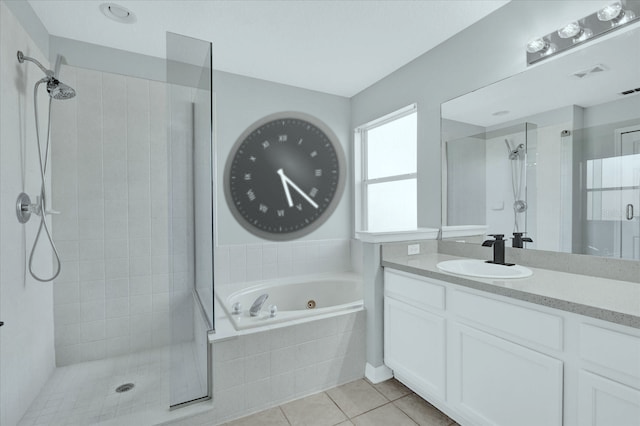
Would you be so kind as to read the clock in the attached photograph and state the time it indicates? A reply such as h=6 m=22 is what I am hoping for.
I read h=5 m=22
